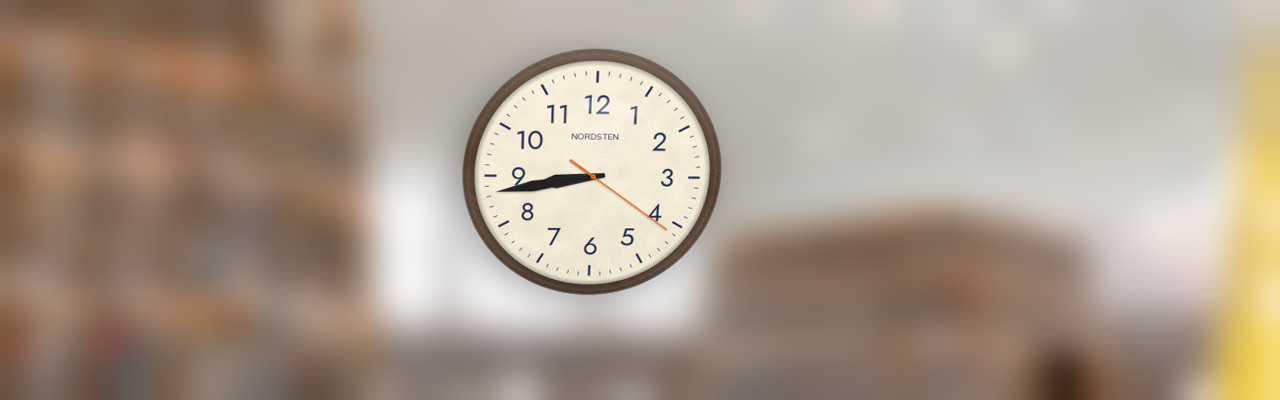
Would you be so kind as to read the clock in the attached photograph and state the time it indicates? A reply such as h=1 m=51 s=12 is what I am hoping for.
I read h=8 m=43 s=21
